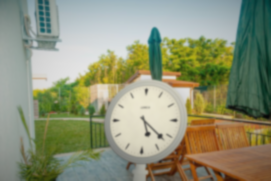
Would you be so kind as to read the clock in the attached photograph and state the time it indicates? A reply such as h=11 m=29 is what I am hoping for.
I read h=5 m=22
